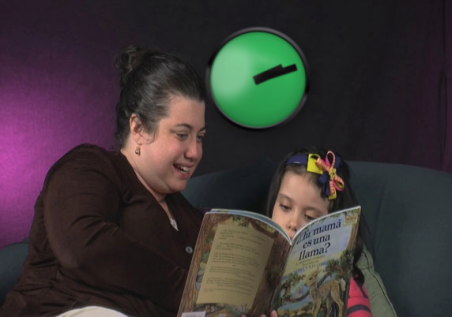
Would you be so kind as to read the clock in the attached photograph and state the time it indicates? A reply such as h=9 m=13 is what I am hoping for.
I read h=2 m=12
